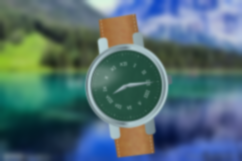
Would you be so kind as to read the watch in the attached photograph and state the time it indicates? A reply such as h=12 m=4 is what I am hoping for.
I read h=8 m=15
